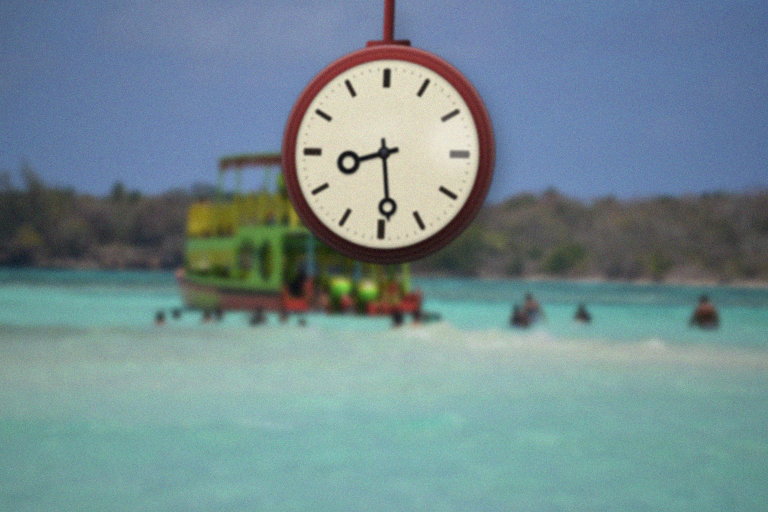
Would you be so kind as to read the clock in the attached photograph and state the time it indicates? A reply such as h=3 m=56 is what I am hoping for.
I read h=8 m=29
